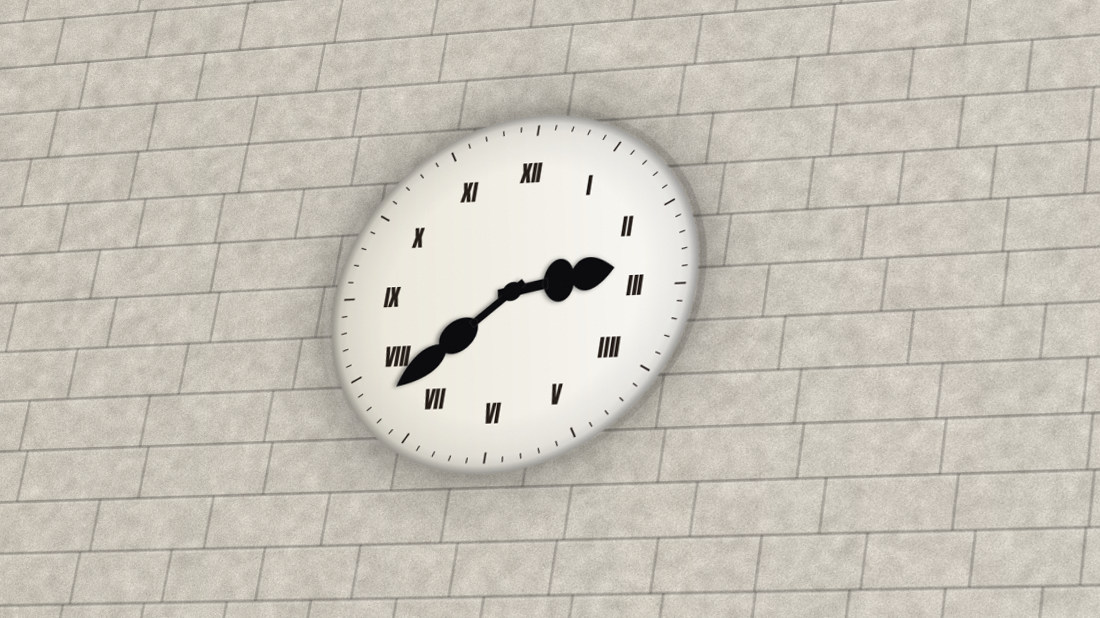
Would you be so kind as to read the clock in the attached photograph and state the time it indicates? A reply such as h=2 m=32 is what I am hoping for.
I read h=2 m=38
